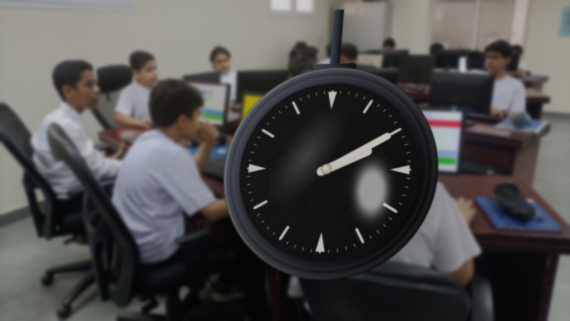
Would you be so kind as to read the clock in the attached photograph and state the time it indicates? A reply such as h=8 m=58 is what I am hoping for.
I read h=2 m=10
